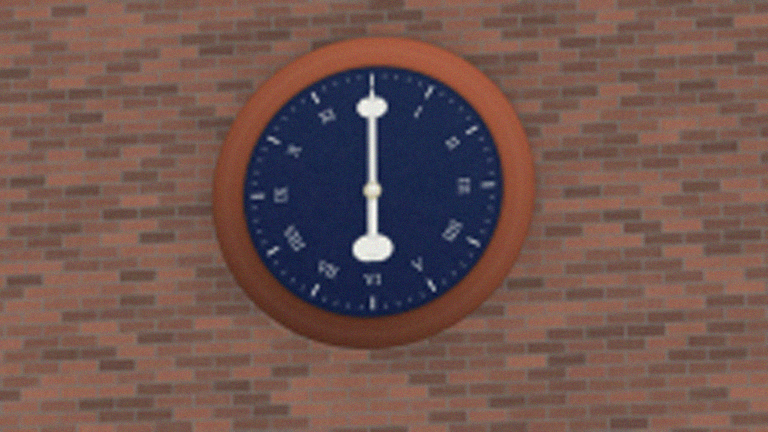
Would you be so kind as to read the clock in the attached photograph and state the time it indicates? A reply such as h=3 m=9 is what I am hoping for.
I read h=6 m=0
